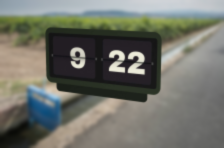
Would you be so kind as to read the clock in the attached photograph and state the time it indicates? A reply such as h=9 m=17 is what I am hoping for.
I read h=9 m=22
